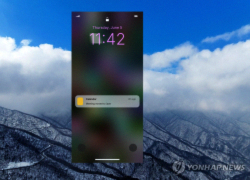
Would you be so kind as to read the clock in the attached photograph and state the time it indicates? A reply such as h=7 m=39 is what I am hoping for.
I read h=11 m=42
